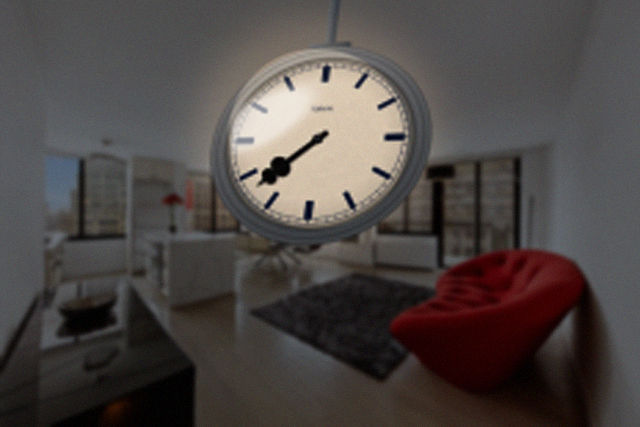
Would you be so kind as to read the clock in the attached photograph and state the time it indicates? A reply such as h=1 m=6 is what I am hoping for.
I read h=7 m=38
